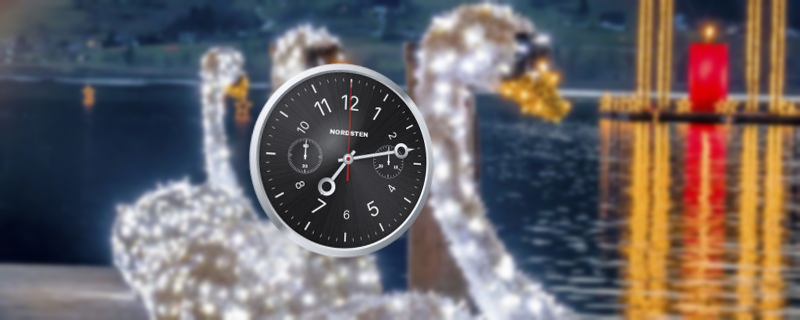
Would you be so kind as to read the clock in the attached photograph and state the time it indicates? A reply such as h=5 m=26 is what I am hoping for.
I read h=7 m=13
